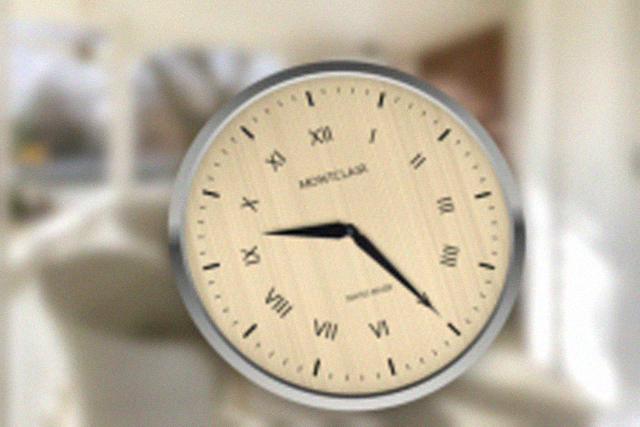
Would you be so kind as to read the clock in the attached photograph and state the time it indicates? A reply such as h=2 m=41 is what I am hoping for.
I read h=9 m=25
